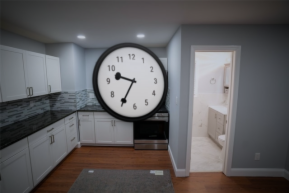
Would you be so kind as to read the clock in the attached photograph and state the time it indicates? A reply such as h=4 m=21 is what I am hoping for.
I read h=9 m=35
